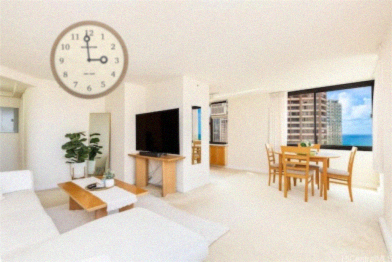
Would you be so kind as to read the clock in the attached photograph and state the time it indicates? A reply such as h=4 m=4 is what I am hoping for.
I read h=2 m=59
